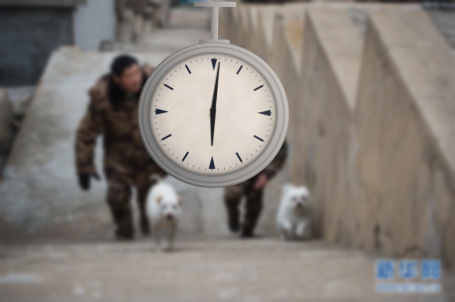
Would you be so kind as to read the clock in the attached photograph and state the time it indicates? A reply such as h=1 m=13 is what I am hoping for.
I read h=6 m=1
